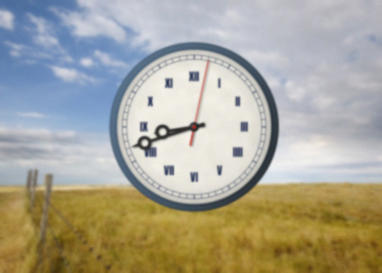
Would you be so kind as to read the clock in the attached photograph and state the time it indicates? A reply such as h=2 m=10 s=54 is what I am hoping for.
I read h=8 m=42 s=2
